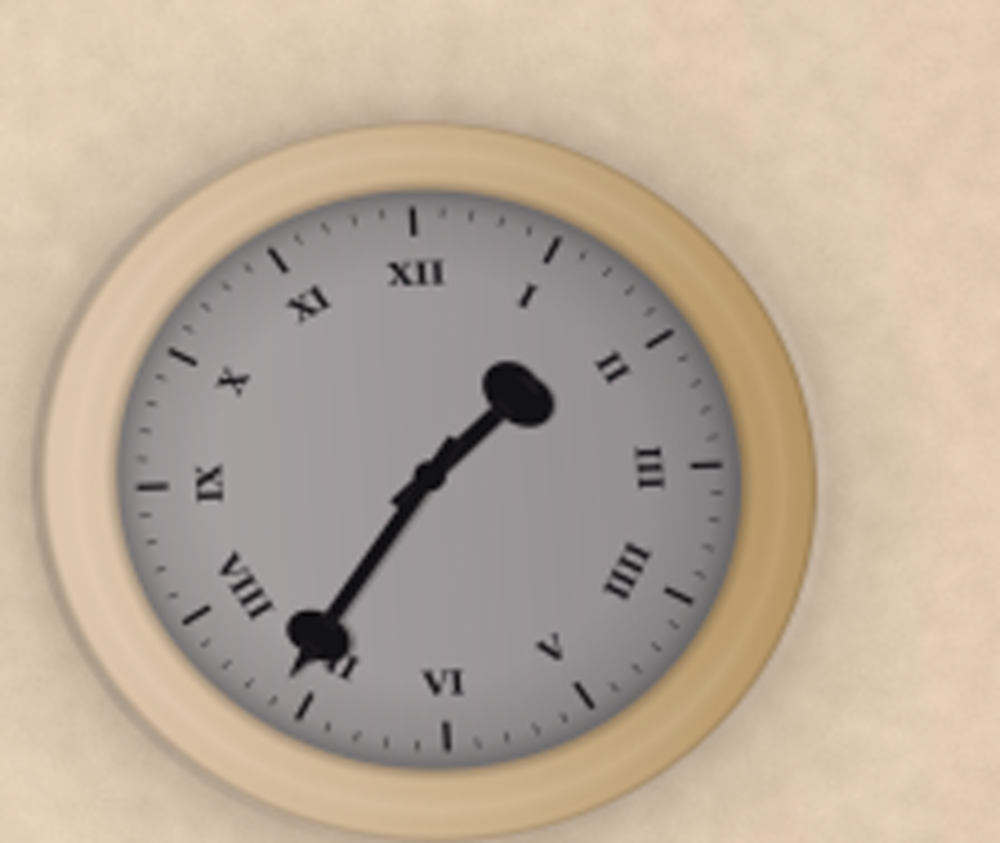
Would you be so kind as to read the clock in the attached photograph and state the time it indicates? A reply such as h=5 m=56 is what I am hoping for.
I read h=1 m=36
